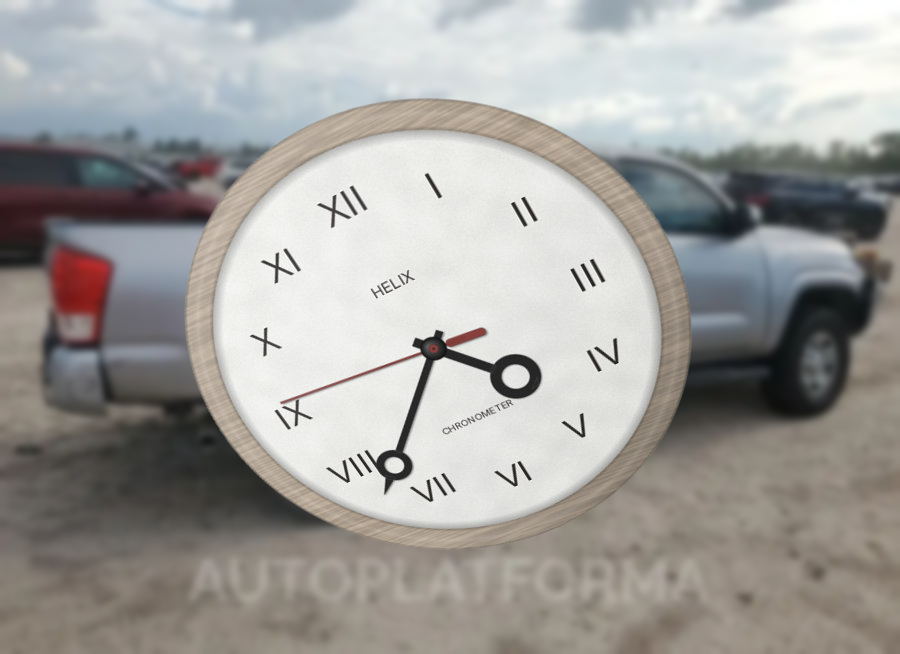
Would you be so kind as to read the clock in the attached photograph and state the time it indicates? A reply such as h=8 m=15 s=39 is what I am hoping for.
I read h=4 m=37 s=46
